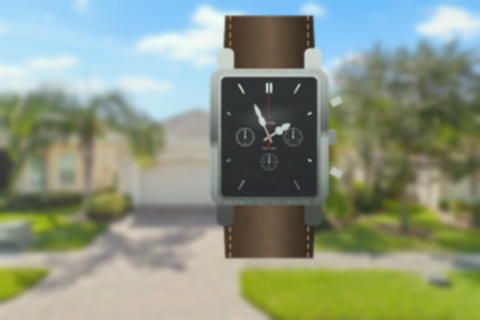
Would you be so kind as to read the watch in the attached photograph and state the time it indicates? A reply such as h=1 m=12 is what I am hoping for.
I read h=1 m=56
